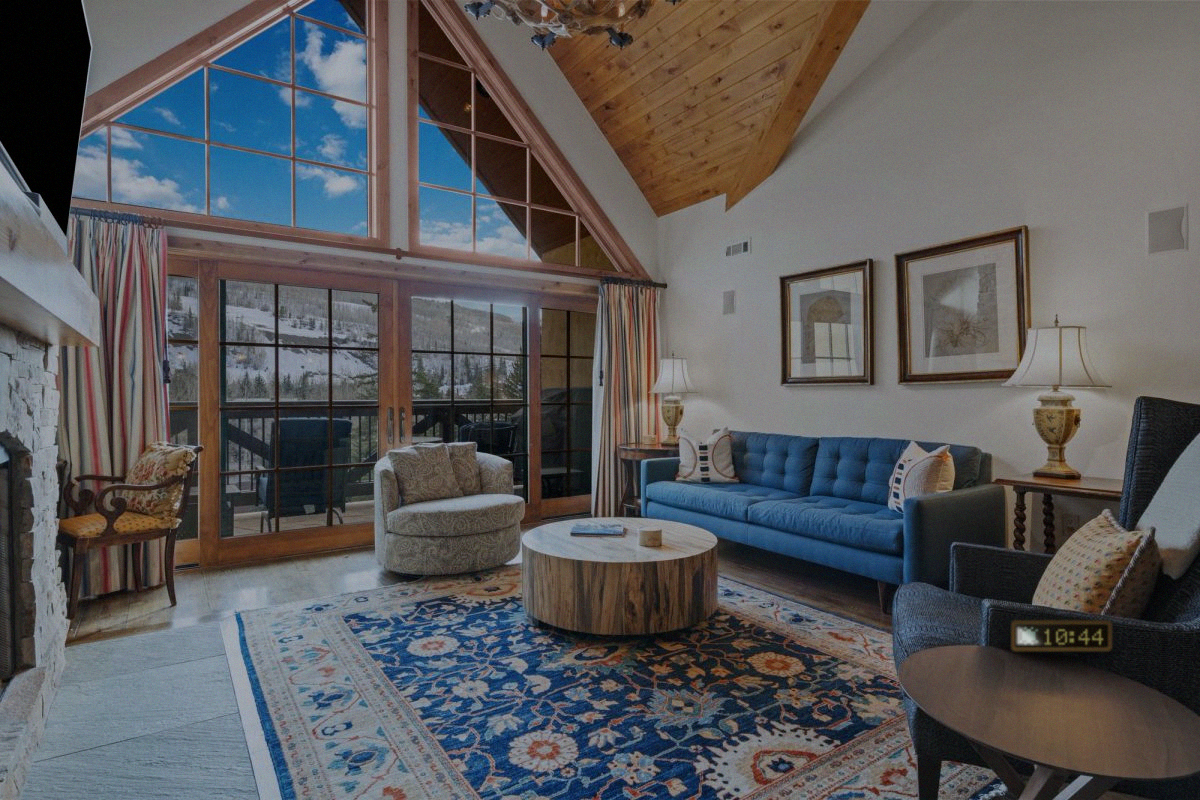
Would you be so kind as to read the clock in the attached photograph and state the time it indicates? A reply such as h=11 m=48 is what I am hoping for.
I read h=10 m=44
